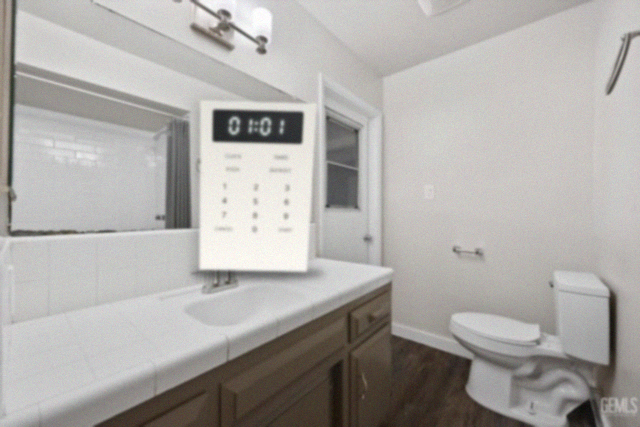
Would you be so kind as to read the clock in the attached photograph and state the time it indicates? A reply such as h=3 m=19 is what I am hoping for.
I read h=1 m=1
